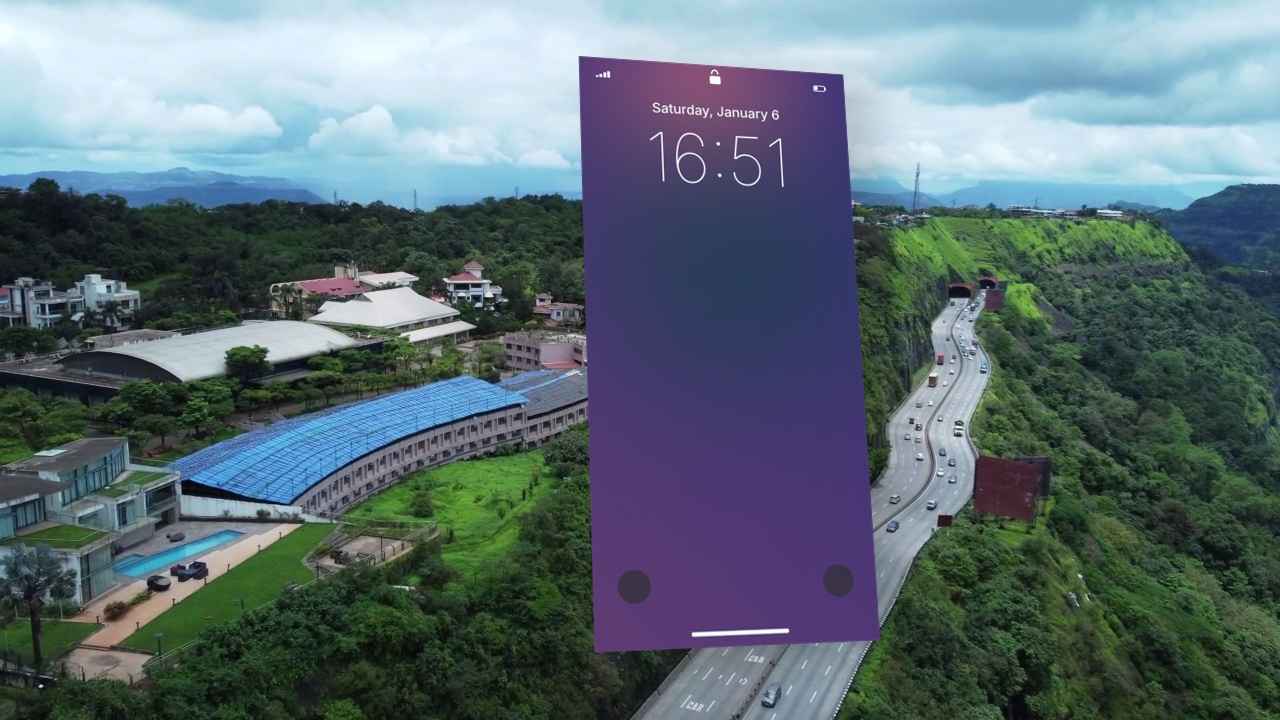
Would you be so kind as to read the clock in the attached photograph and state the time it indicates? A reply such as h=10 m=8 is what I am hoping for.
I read h=16 m=51
